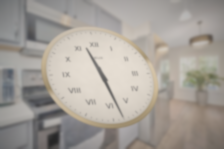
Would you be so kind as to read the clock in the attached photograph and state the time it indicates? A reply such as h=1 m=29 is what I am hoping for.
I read h=11 m=28
